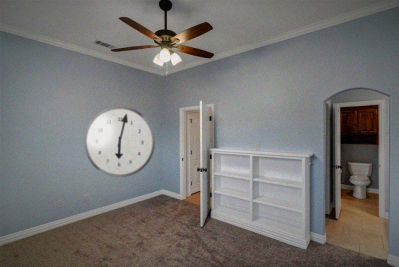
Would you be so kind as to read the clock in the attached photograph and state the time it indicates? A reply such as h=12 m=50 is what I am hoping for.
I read h=6 m=2
